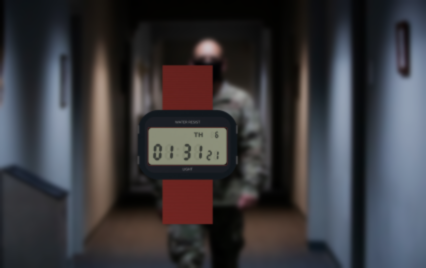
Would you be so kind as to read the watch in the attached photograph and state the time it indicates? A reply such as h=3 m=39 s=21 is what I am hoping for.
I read h=1 m=31 s=21
